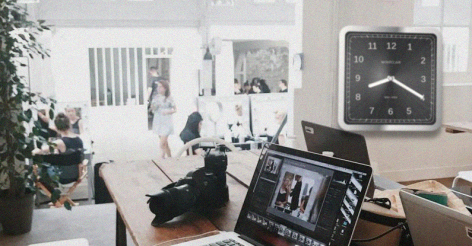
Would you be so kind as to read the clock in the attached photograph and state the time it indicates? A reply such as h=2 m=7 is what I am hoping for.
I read h=8 m=20
